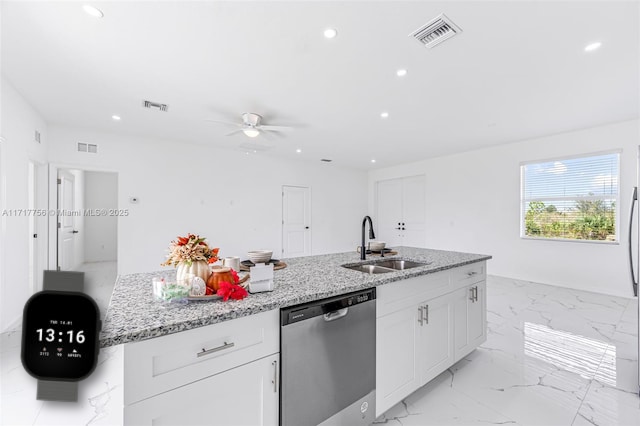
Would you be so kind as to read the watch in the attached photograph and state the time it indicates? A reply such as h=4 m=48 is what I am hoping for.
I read h=13 m=16
